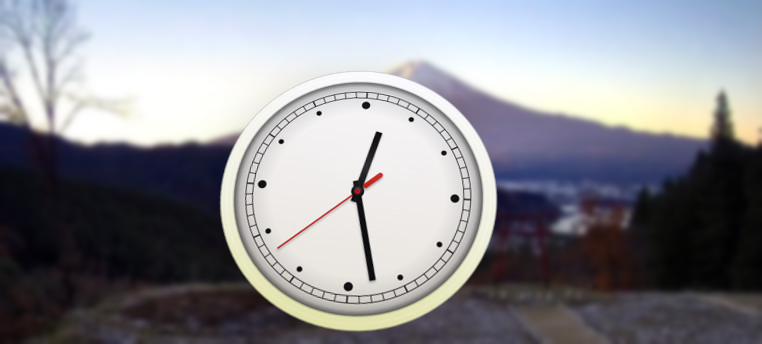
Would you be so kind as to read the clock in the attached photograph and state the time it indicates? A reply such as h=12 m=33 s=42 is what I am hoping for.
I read h=12 m=27 s=38
